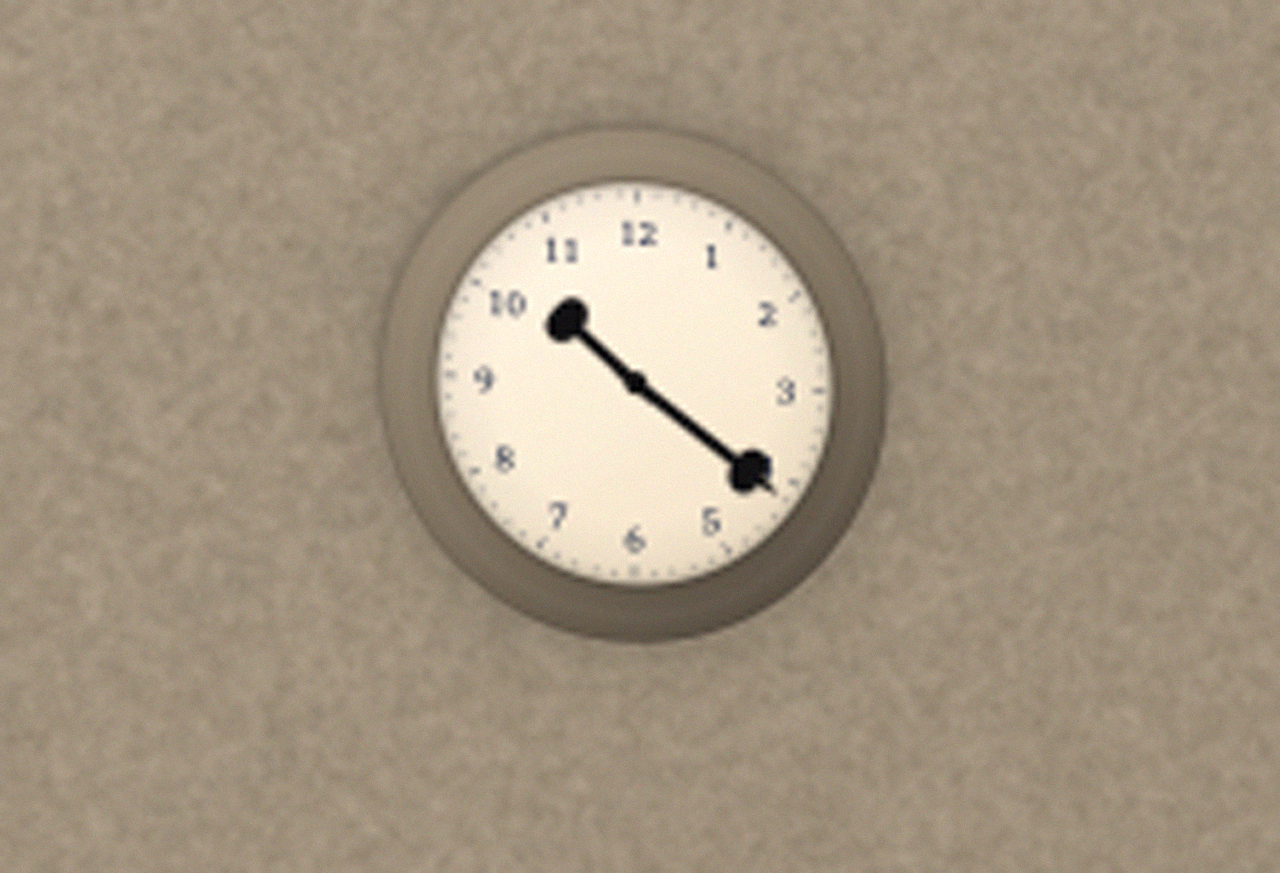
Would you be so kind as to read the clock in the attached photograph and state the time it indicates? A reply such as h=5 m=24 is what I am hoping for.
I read h=10 m=21
